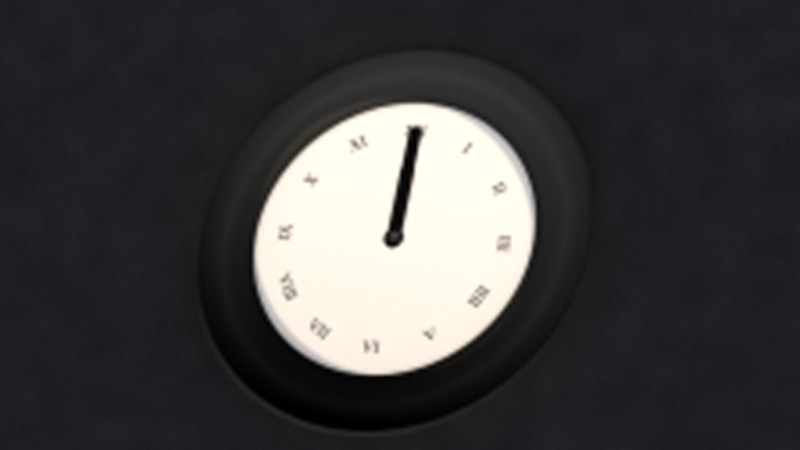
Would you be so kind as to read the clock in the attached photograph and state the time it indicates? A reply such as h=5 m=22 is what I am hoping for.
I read h=12 m=0
